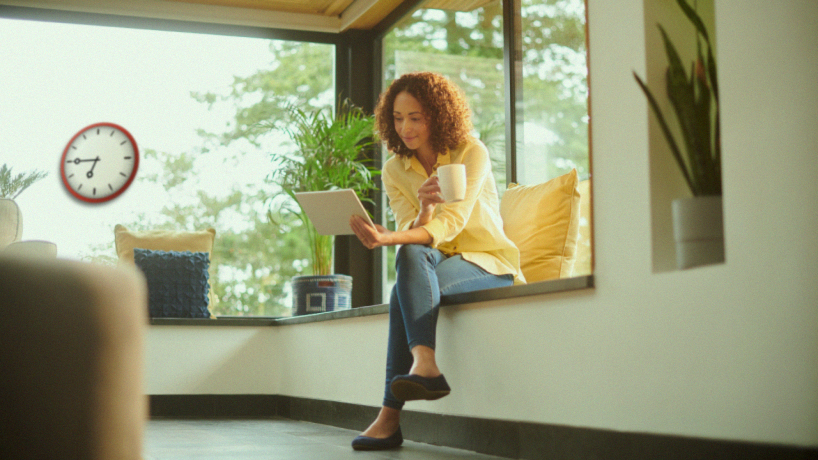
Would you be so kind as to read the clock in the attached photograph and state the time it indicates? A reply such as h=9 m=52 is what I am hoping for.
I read h=6 m=45
